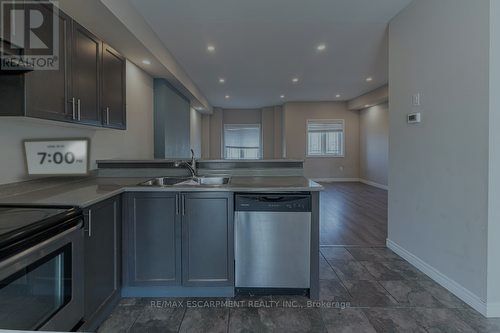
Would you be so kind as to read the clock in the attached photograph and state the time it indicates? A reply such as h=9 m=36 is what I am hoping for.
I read h=7 m=0
